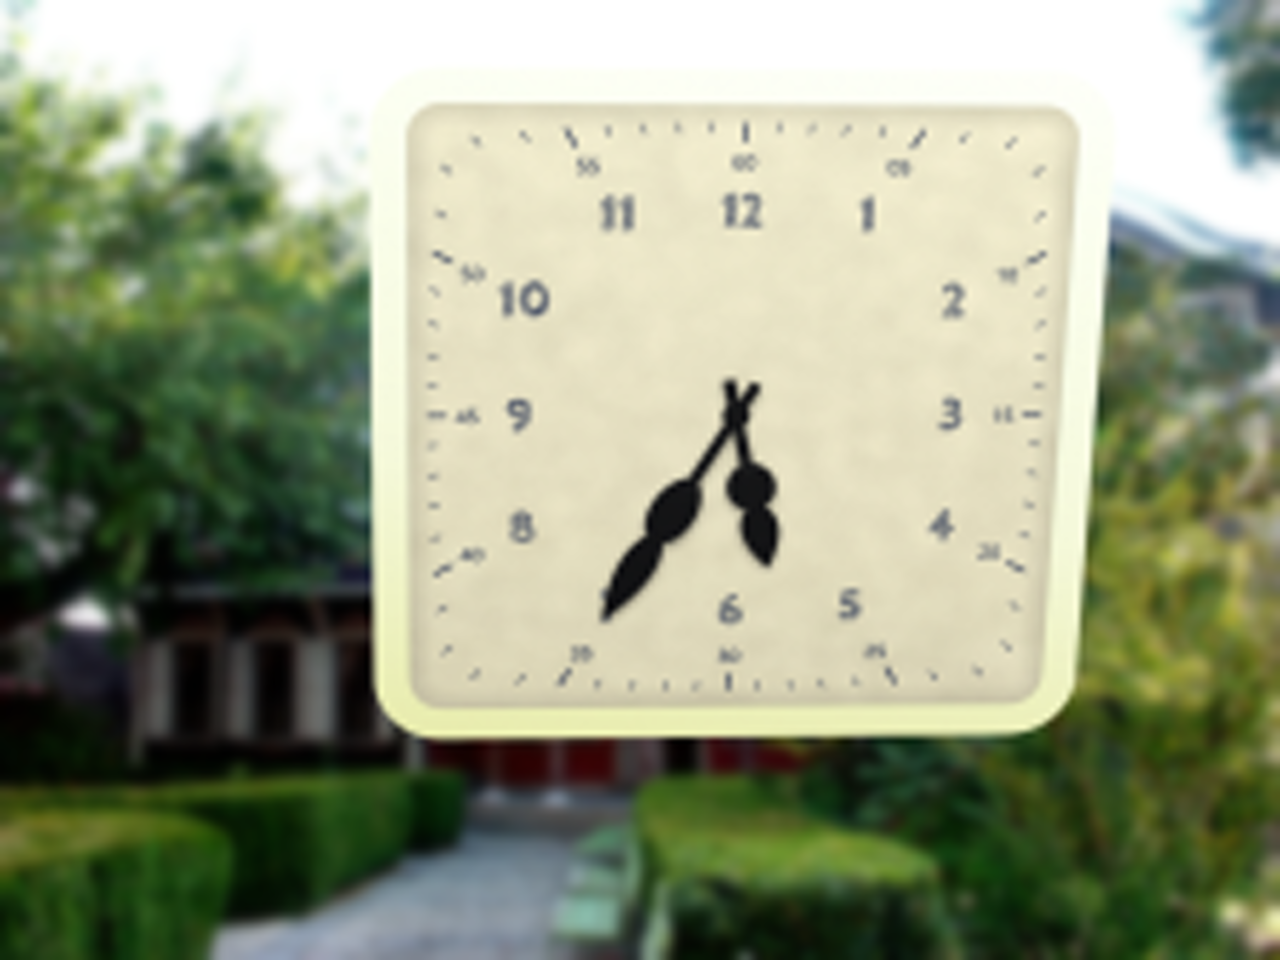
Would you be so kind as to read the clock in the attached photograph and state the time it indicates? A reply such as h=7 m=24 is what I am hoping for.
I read h=5 m=35
